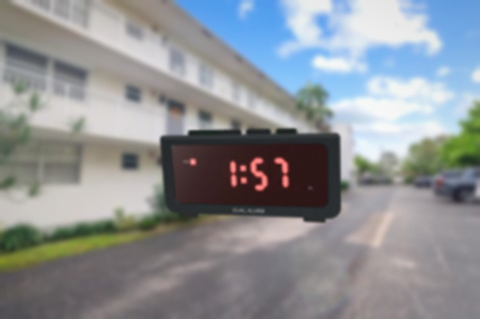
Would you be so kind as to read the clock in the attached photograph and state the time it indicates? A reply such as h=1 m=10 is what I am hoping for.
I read h=1 m=57
